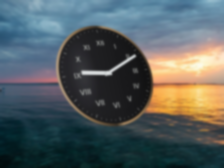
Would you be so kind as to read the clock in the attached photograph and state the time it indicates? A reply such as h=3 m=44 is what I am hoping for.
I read h=9 m=11
